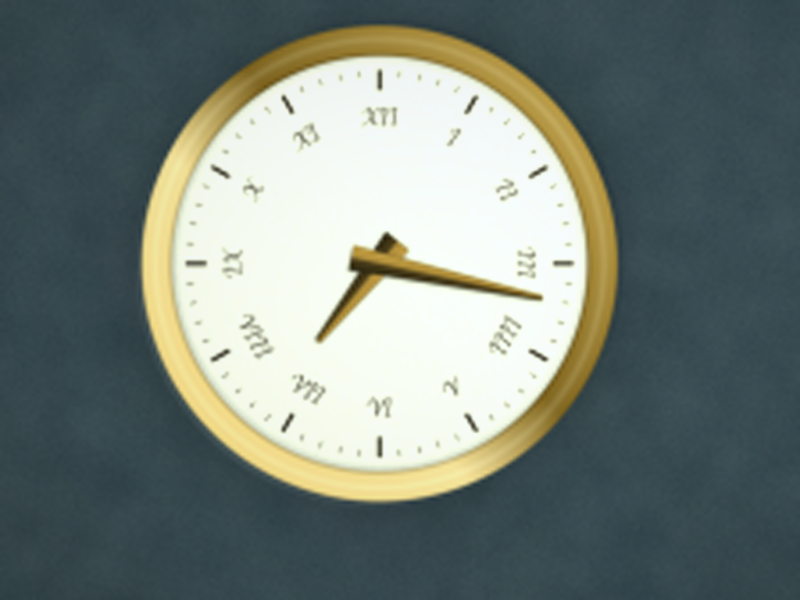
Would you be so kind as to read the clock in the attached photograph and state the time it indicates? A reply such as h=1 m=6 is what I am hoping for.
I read h=7 m=17
